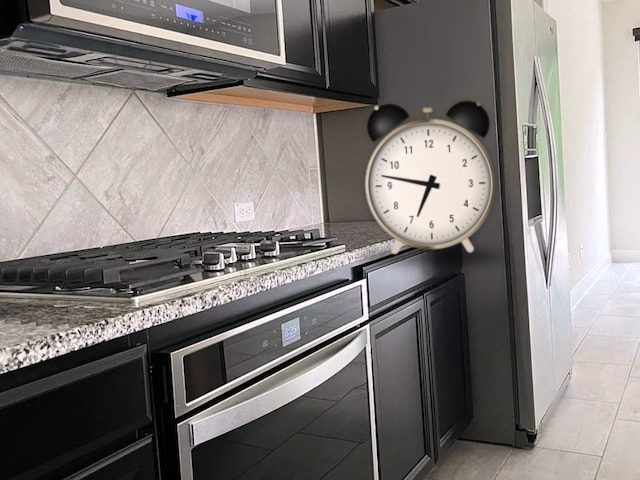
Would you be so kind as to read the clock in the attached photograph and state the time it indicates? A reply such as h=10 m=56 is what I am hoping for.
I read h=6 m=47
